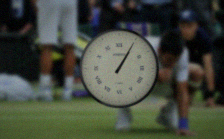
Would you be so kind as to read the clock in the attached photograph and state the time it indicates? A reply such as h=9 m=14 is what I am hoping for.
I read h=1 m=5
